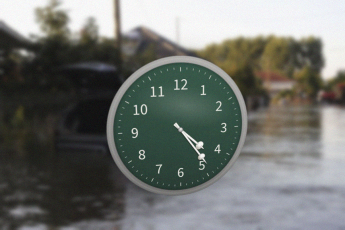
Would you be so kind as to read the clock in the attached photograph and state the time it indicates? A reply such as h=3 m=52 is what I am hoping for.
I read h=4 m=24
